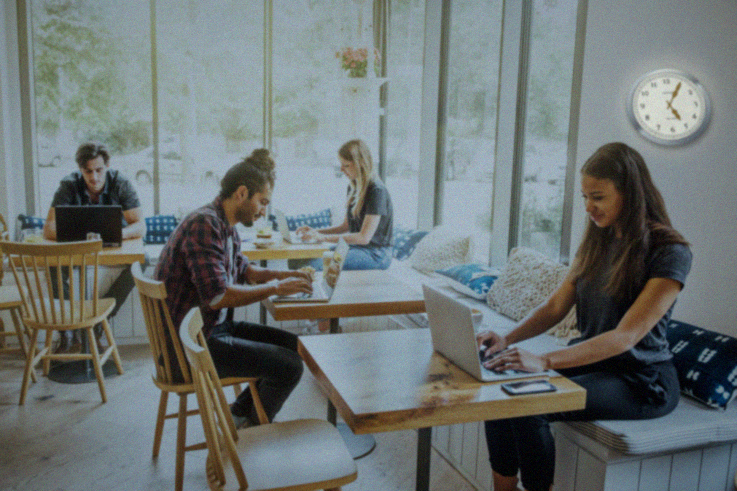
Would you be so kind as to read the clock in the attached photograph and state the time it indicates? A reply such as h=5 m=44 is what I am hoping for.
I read h=5 m=5
